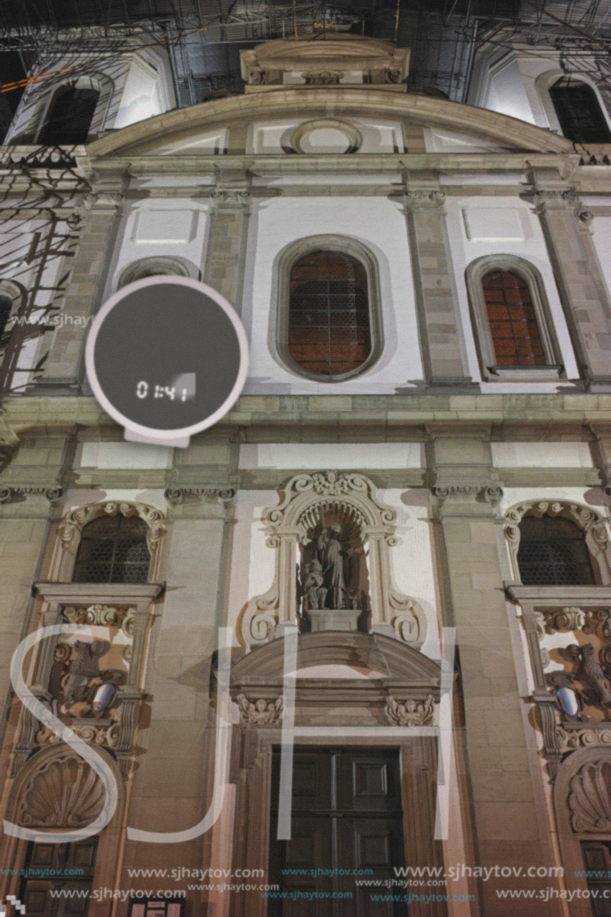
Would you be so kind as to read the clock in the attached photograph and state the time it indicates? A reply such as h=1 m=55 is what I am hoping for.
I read h=1 m=41
